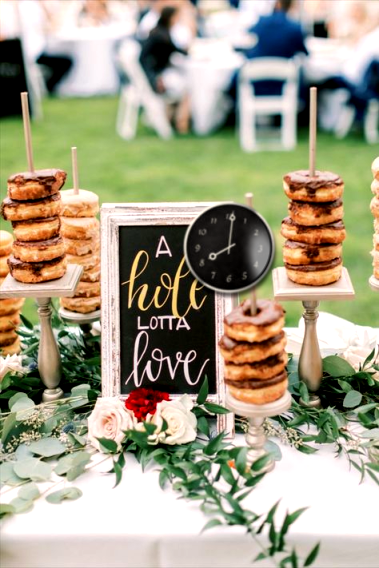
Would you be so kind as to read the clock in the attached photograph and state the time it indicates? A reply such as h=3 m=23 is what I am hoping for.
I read h=8 m=1
